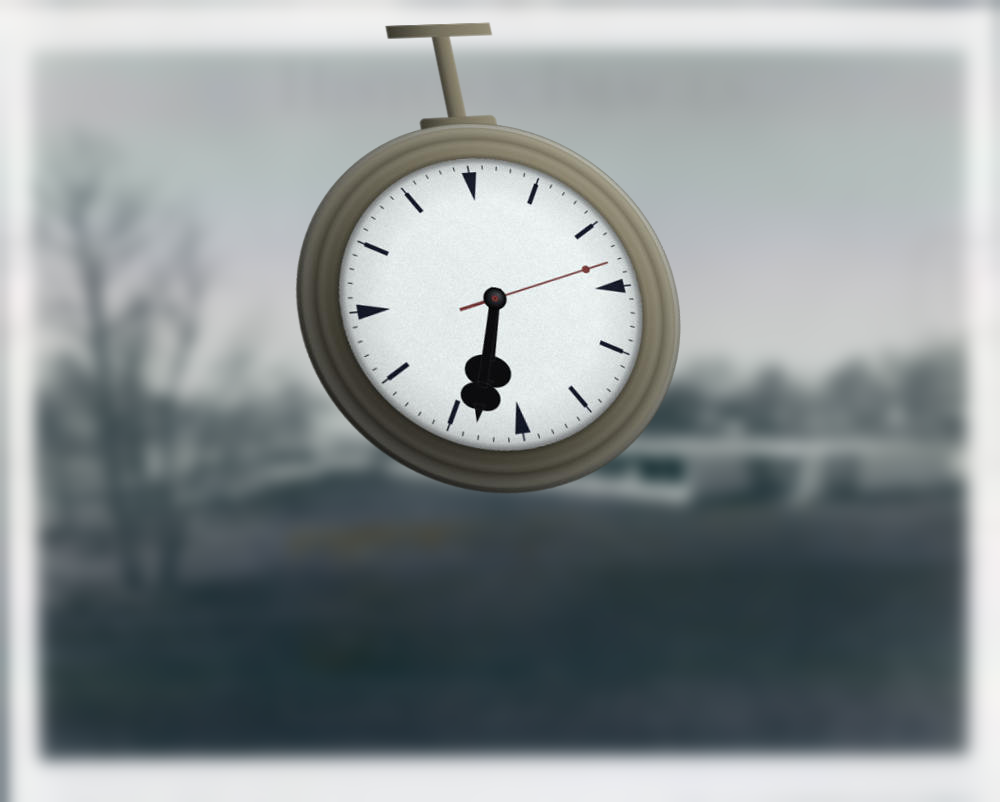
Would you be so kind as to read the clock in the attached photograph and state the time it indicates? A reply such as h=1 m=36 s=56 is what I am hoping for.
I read h=6 m=33 s=13
